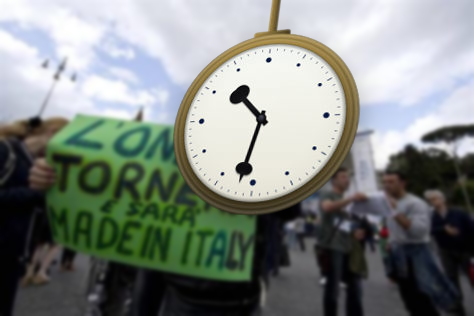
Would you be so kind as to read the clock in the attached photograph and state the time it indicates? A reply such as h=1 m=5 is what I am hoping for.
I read h=10 m=32
